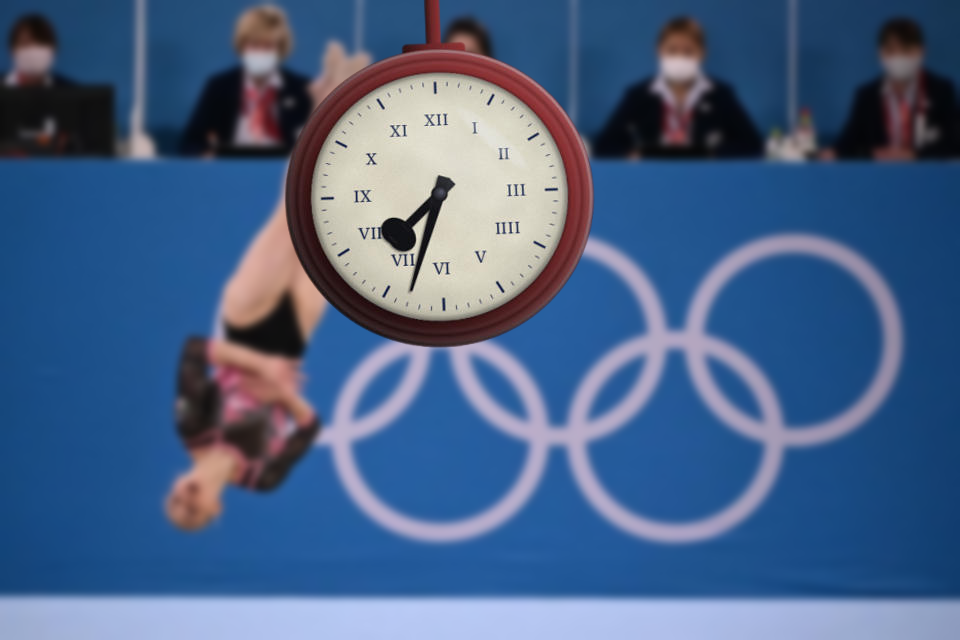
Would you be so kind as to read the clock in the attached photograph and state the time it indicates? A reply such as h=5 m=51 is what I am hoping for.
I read h=7 m=33
